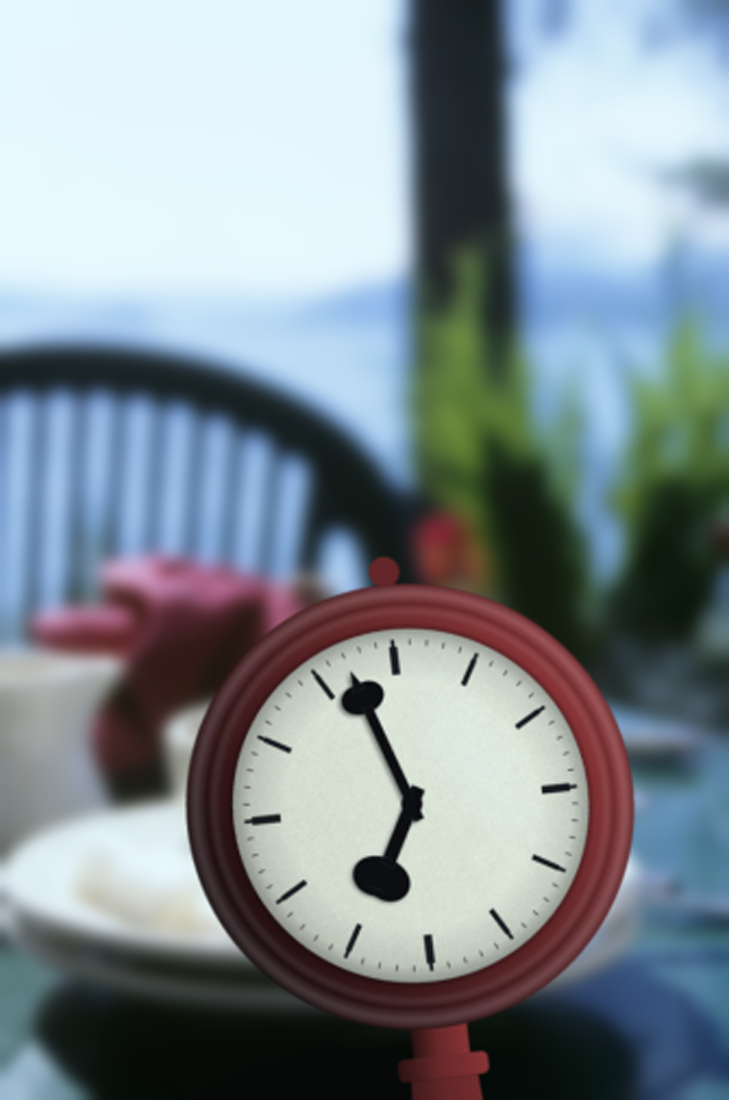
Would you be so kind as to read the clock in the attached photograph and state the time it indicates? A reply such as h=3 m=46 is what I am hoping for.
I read h=6 m=57
